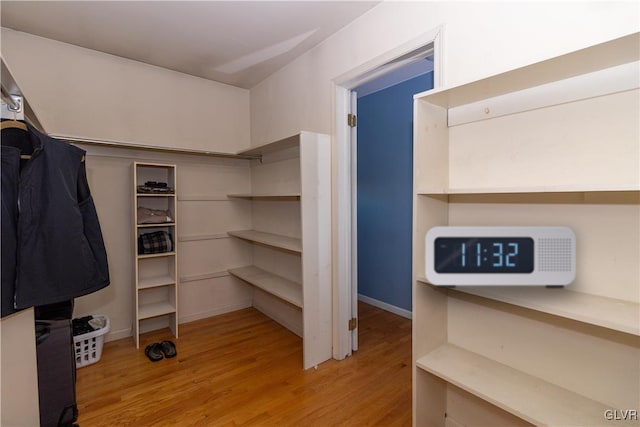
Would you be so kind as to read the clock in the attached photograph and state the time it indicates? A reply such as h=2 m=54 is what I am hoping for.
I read h=11 m=32
